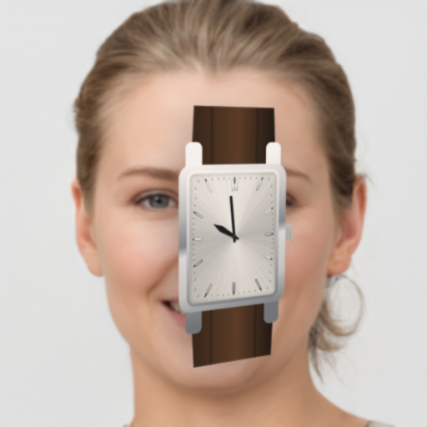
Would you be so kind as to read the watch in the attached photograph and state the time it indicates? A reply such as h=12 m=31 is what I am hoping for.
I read h=9 m=59
